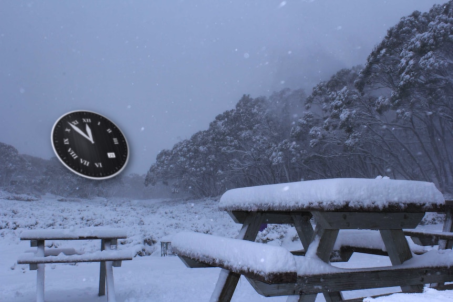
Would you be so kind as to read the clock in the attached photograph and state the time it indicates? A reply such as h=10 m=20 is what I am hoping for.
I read h=11 m=53
